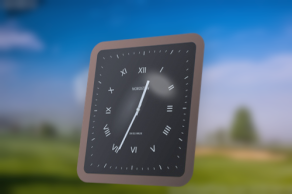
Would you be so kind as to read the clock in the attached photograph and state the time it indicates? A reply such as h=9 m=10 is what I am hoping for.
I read h=12 m=34
